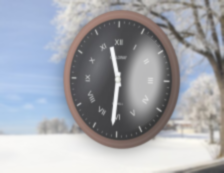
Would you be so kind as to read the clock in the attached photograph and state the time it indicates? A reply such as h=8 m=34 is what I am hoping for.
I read h=11 m=31
